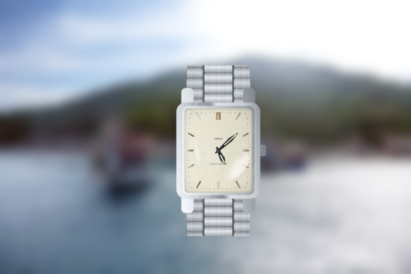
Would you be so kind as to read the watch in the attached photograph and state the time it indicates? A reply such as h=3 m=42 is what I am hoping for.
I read h=5 m=8
